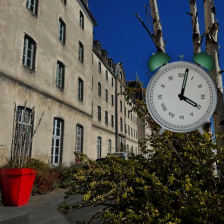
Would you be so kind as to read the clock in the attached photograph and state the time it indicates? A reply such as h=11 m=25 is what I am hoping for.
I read h=4 m=2
